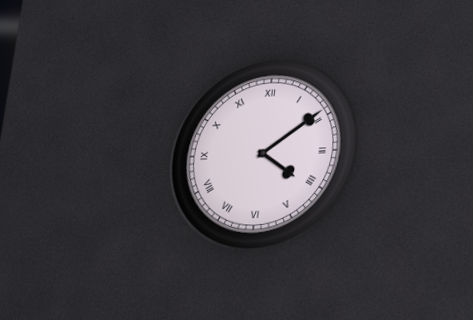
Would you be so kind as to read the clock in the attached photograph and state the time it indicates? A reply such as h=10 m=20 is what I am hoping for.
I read h=4 m=9
